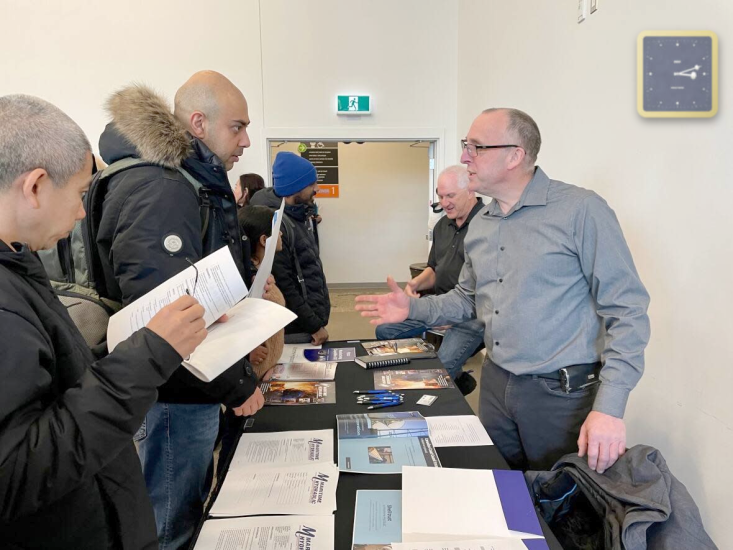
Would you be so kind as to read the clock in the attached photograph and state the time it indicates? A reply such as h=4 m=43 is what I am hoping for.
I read h=3 m=12
